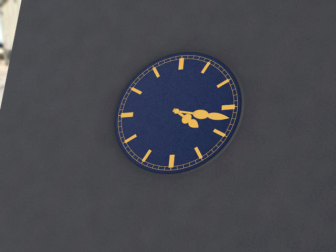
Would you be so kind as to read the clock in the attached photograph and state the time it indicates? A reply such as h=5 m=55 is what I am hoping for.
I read h=4 m=17
